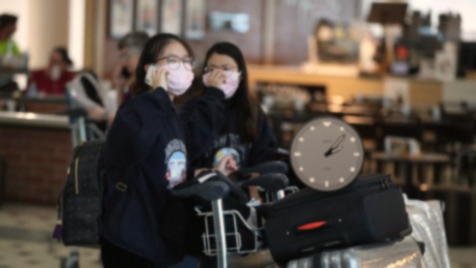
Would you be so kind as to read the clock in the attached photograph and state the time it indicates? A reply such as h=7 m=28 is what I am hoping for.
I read h=2 m=7
